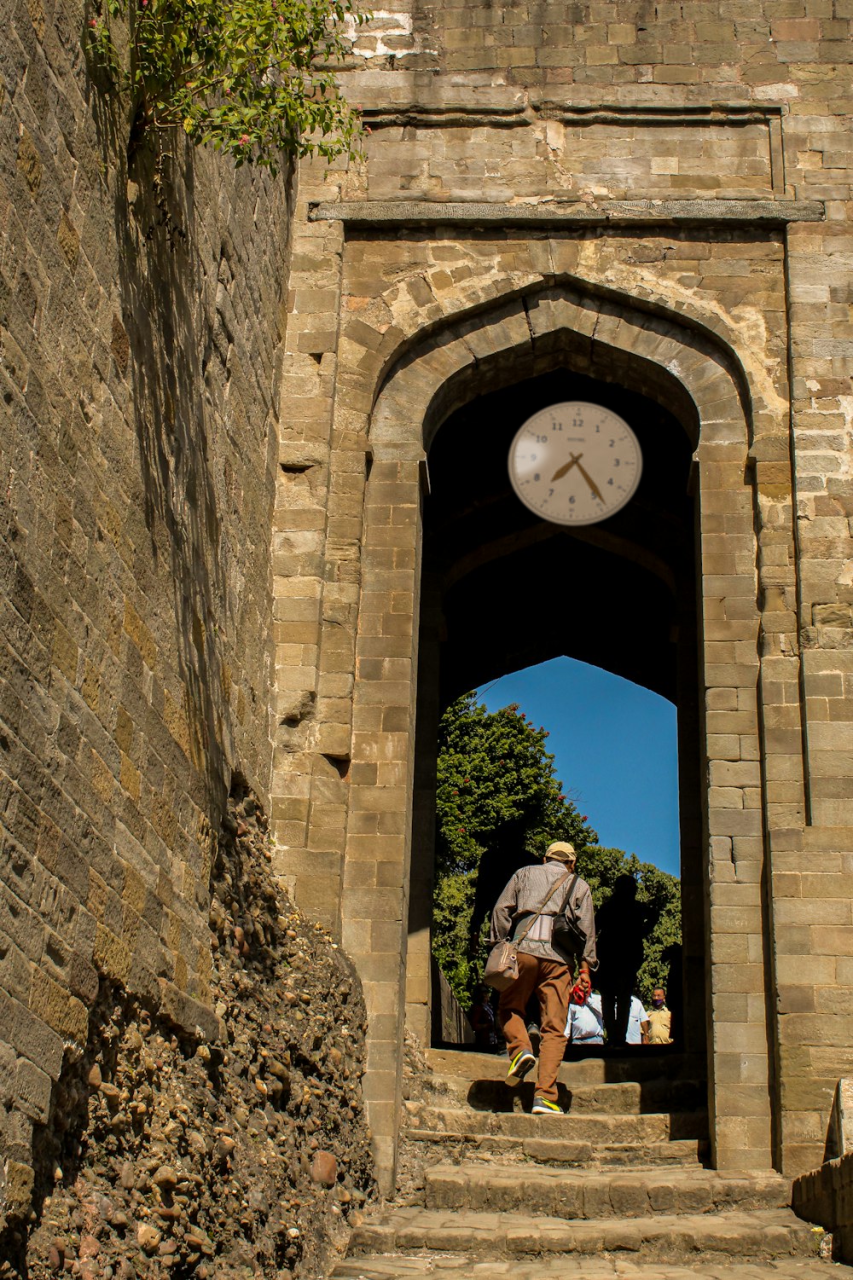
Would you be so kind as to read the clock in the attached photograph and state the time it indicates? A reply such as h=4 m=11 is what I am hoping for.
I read h=7 m=24
